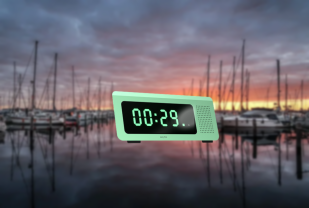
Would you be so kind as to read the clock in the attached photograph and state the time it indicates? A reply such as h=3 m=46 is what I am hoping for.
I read h=0 m=29
